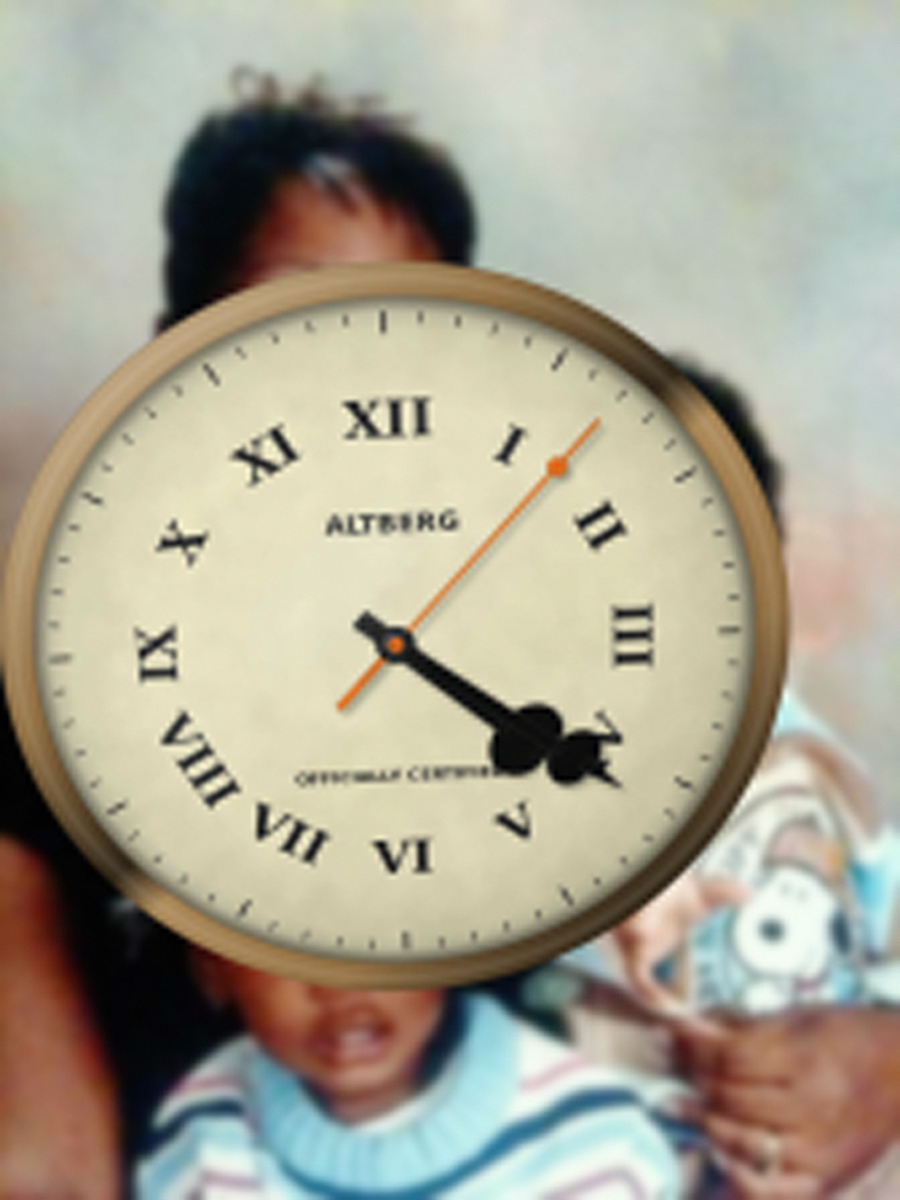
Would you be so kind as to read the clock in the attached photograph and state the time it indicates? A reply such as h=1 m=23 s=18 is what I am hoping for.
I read h=4 m=21 s=7
